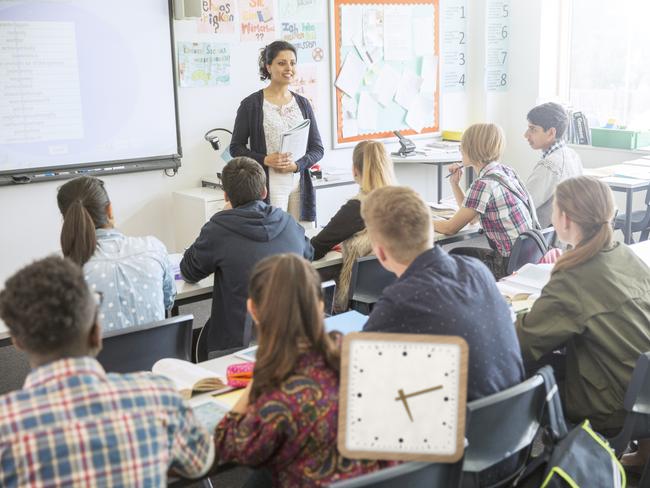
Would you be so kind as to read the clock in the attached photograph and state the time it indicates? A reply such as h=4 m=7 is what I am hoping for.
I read h=5 m=12
